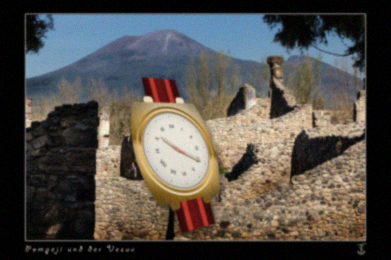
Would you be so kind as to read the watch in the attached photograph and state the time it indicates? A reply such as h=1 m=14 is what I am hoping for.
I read h=10 m=20
